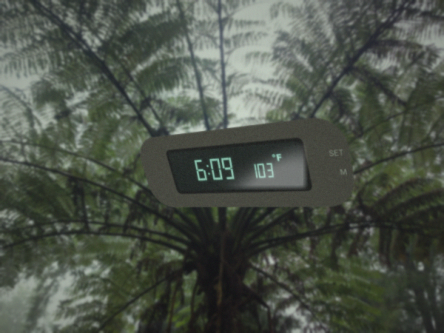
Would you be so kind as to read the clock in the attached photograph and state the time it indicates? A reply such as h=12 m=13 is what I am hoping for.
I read h=6 m=9
